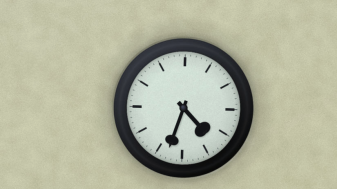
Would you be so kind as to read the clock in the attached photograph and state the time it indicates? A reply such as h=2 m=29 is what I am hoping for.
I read h=4 m=33
